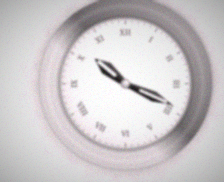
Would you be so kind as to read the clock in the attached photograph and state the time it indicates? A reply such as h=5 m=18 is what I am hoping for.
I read h=10 m=19
